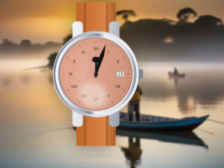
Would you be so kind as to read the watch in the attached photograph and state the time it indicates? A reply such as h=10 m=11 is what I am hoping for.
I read h=12 m=3
